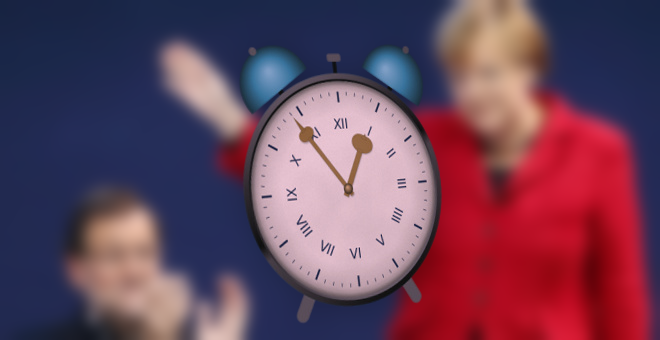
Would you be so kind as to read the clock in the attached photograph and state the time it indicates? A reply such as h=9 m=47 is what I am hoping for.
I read h=12 m=54
